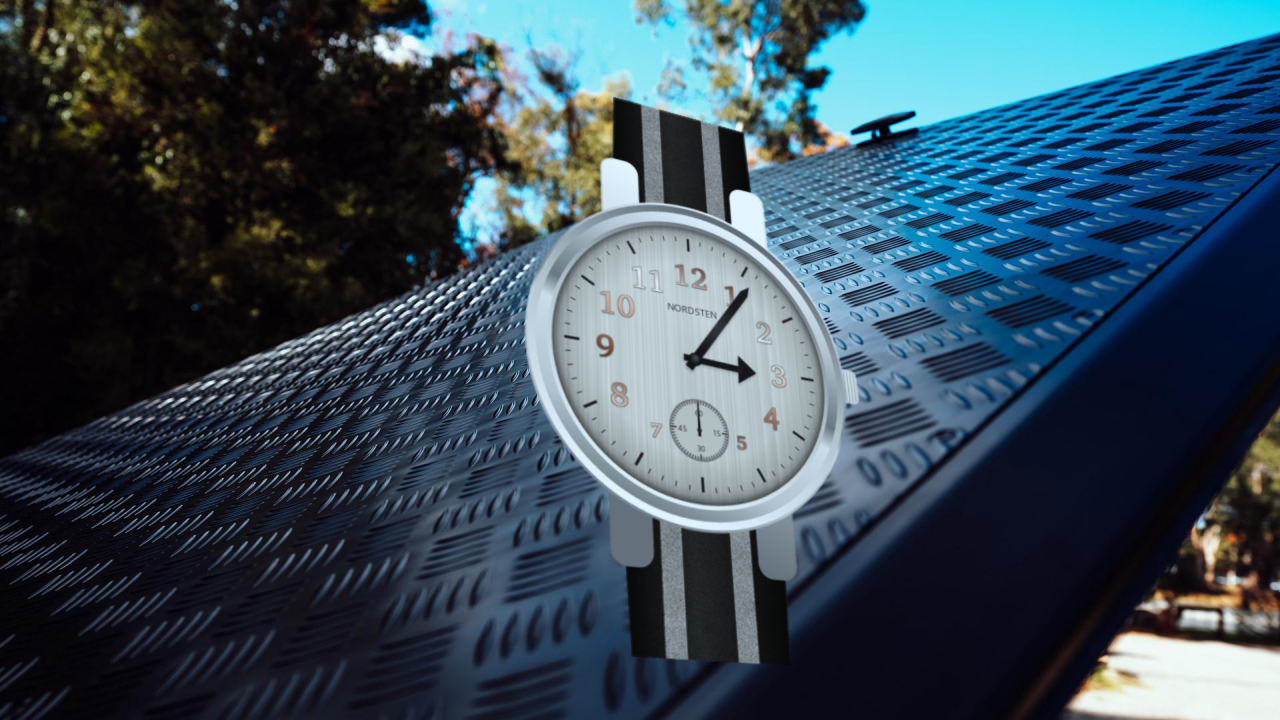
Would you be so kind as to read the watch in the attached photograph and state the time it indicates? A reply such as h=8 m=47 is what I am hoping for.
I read h=3 m=6
